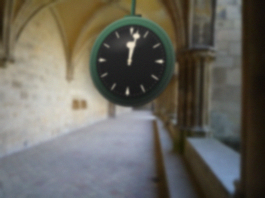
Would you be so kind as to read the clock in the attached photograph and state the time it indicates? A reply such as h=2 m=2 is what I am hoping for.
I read h=12 m=2
